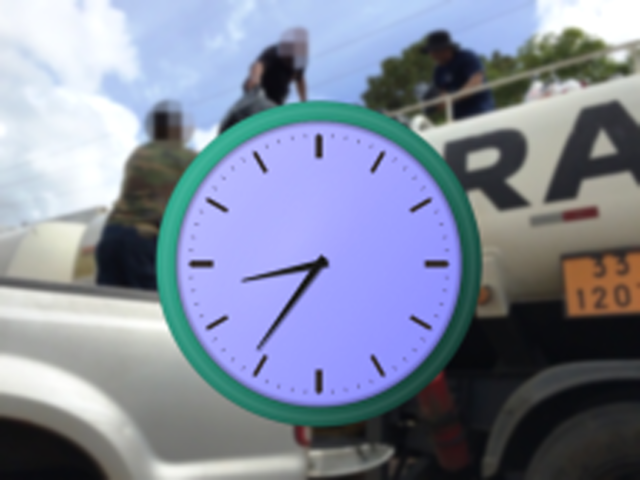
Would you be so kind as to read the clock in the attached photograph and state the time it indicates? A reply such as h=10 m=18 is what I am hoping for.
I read h=8 m=36
